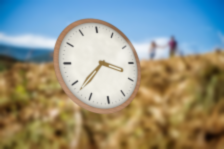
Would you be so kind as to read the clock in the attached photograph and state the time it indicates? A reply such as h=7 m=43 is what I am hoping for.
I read h=3 m=38
